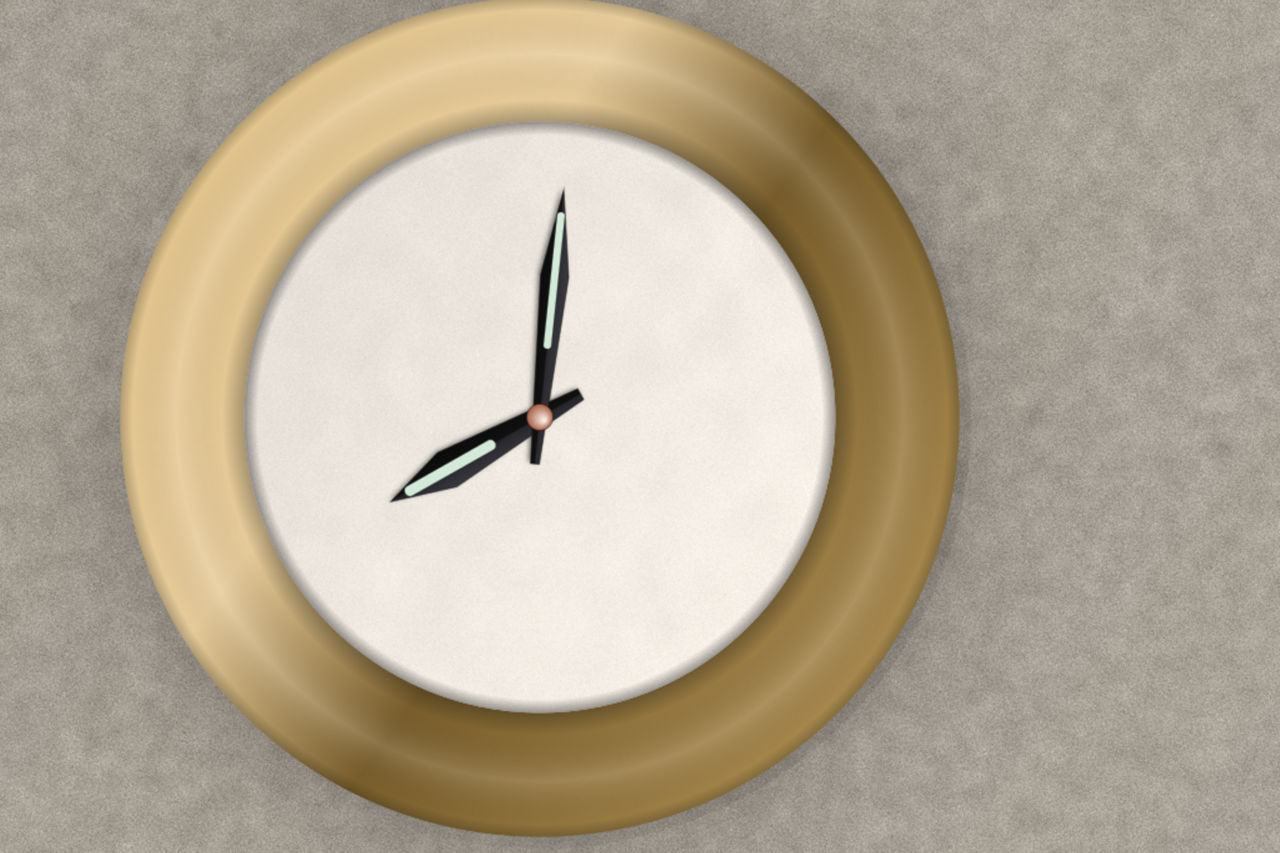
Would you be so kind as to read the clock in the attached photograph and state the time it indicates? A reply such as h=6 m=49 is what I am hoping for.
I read h=8 m=1
